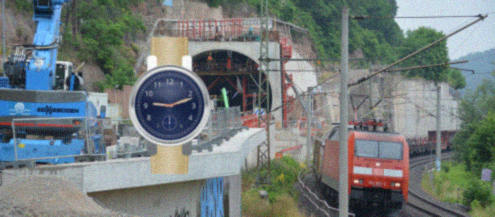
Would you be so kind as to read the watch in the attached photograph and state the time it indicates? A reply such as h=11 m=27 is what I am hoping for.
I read h=9 m=12
